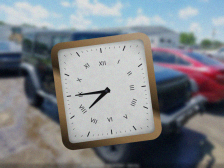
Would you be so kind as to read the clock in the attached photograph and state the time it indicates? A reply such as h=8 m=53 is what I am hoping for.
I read h=7 m=45
